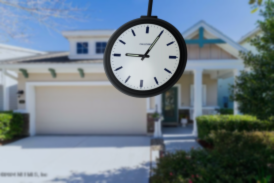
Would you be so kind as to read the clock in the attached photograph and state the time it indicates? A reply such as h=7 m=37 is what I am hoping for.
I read h=9 m=5
